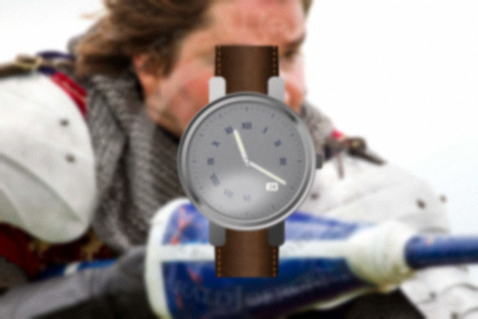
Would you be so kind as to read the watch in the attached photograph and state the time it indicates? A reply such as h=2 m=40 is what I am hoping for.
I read h=11 m=20
